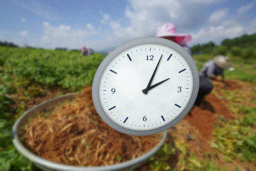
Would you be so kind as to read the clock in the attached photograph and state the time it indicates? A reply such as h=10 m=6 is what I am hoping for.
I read h=2 m=3
